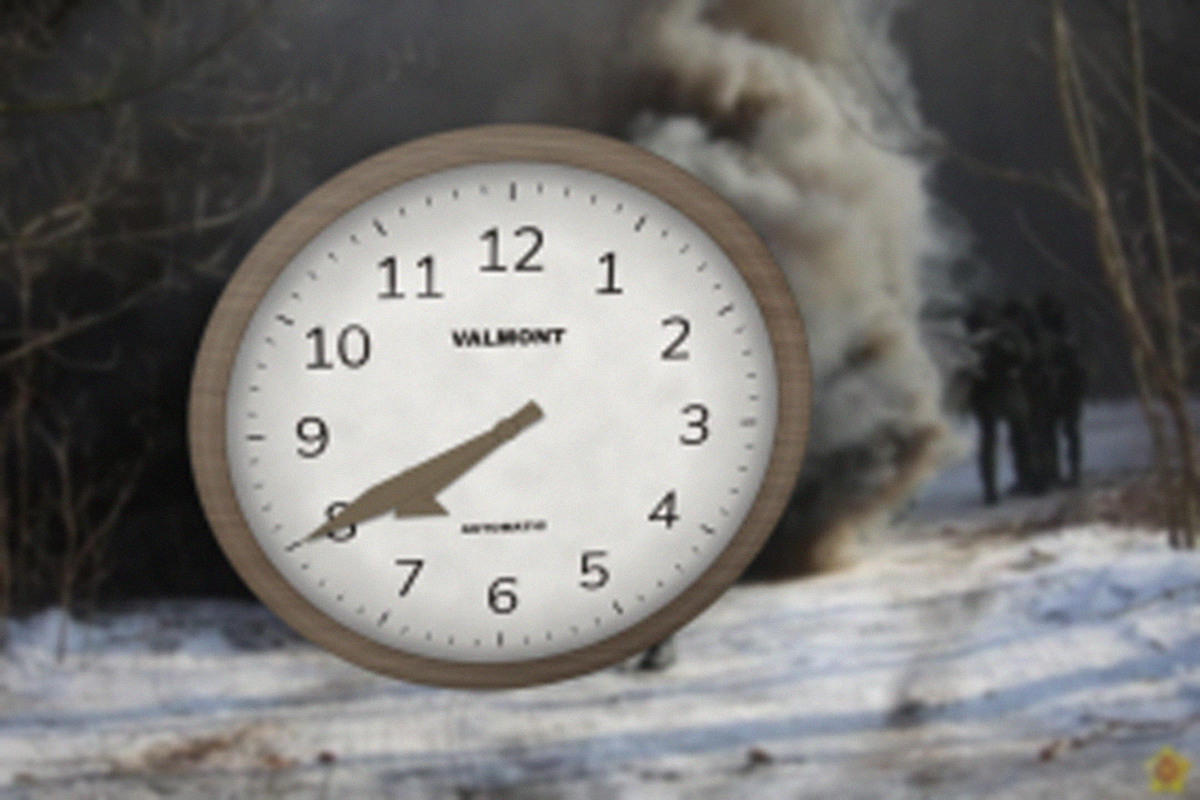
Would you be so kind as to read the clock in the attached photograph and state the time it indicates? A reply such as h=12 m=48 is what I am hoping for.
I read h=7 m=40
